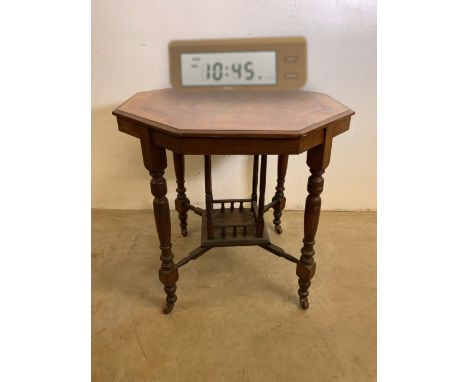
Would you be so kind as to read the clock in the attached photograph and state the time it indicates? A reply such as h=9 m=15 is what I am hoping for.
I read h=10 m=45
